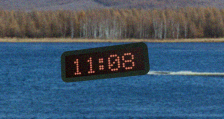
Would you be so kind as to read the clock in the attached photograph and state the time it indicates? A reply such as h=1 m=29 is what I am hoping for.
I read h=11 m=8
